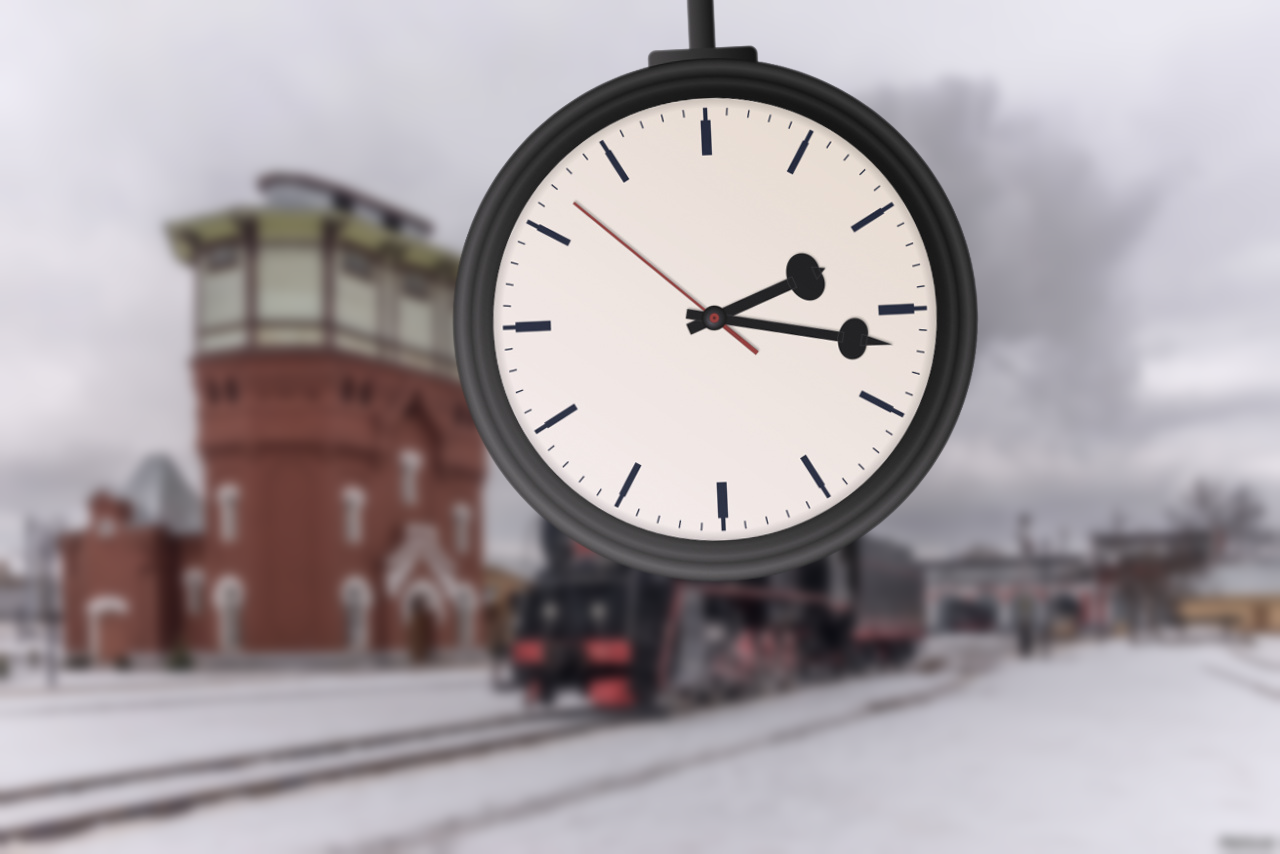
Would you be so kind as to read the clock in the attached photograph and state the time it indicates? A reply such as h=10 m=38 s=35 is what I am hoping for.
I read h=2 m=16 s=52
